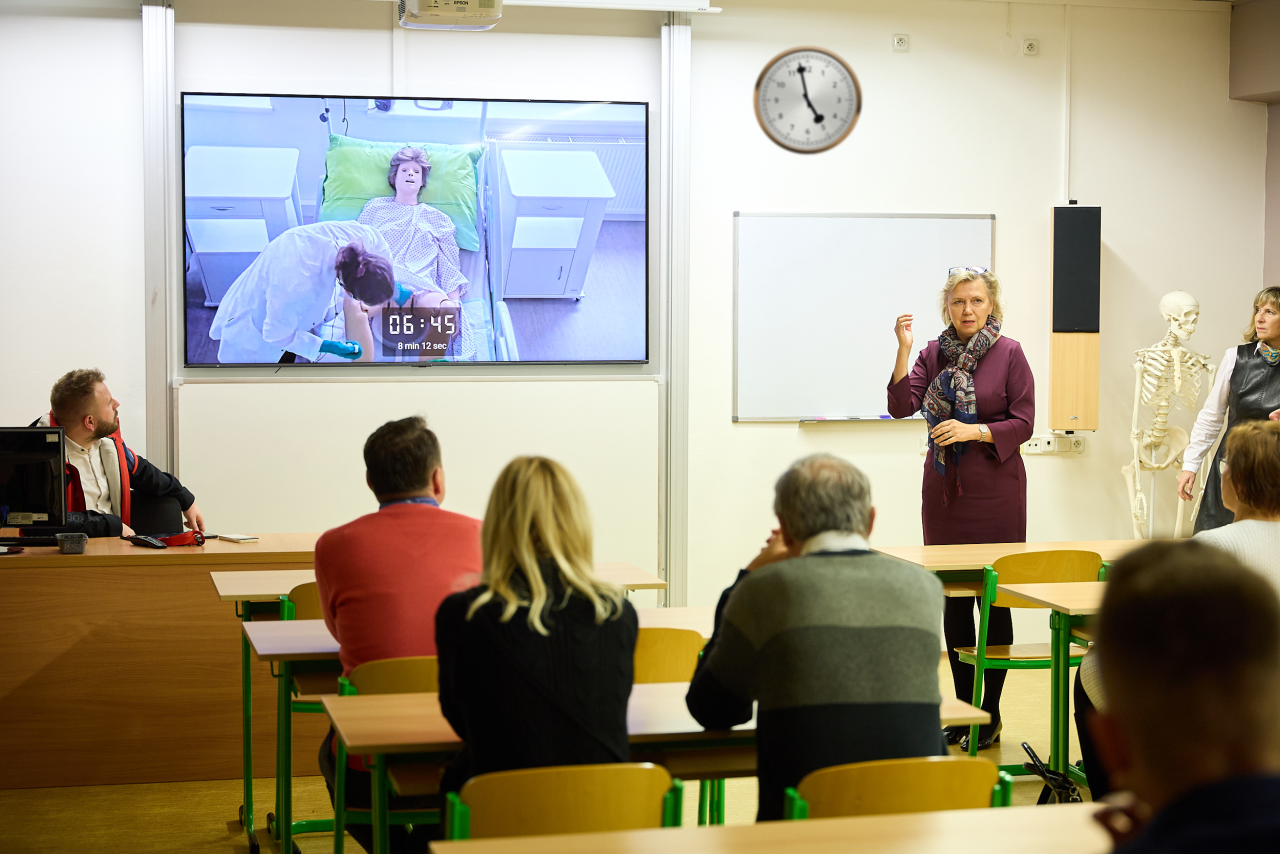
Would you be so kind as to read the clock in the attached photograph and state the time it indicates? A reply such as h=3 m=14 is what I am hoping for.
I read h=4 m=58
